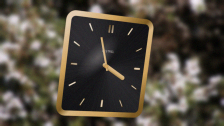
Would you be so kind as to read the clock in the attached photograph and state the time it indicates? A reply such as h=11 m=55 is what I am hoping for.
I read h=3 m=57
